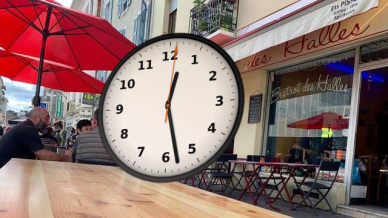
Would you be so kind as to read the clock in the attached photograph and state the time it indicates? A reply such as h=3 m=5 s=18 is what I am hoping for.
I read h=12 m=28 s=1
